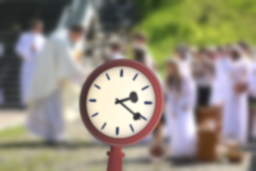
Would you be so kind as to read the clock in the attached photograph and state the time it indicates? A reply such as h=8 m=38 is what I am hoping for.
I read h=2 m=21
